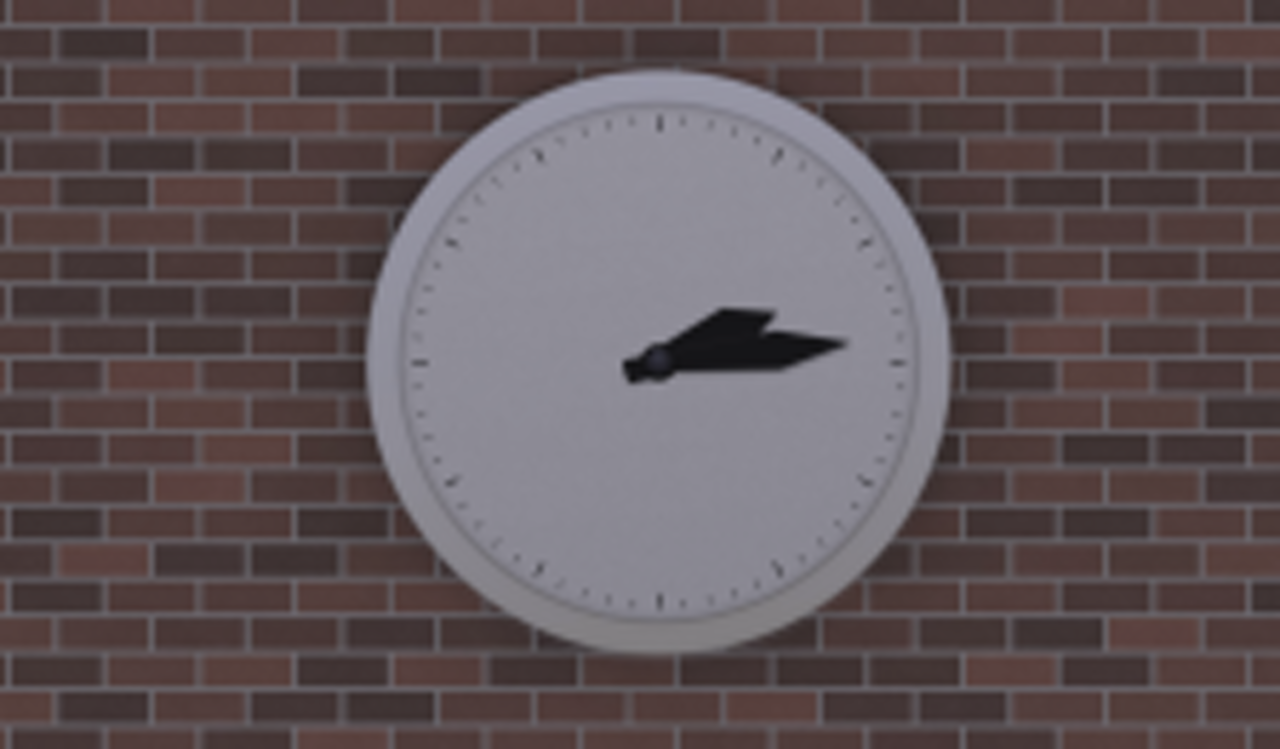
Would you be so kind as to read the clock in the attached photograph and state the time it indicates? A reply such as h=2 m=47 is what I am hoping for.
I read h=2 m=14
